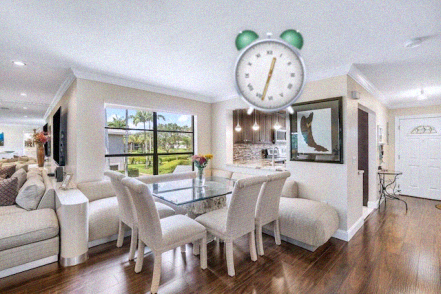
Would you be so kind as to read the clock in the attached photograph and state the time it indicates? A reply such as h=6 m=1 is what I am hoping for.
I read h=12 m=33
